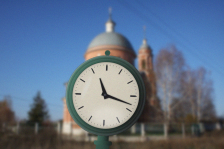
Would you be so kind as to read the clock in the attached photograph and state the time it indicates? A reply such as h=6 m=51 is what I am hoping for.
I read h=11 m=18
